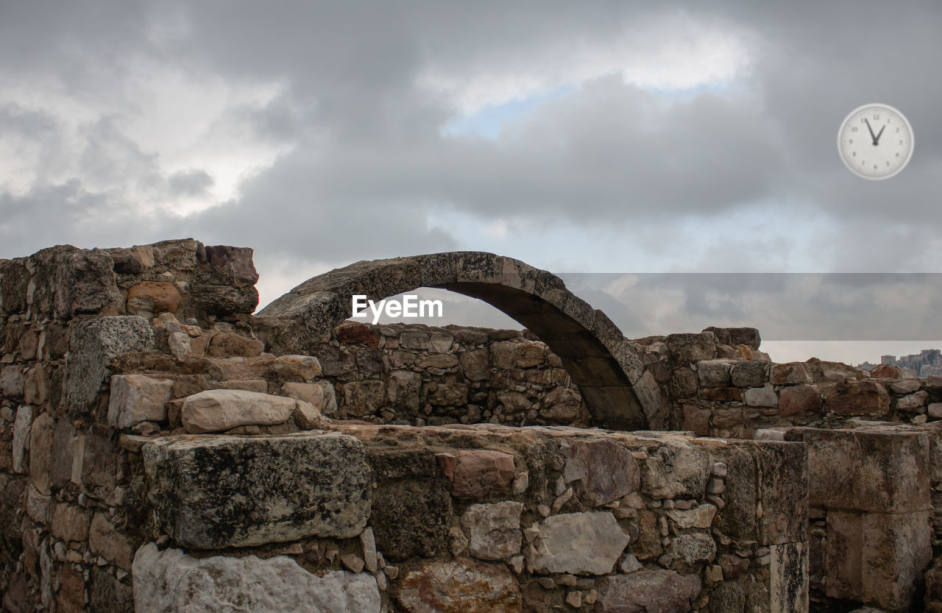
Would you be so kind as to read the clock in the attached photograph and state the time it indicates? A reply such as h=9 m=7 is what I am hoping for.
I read h=12 m=56
